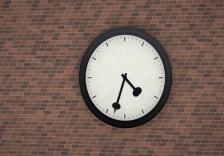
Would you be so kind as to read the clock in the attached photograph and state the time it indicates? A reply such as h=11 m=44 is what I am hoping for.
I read h=4 m=33
